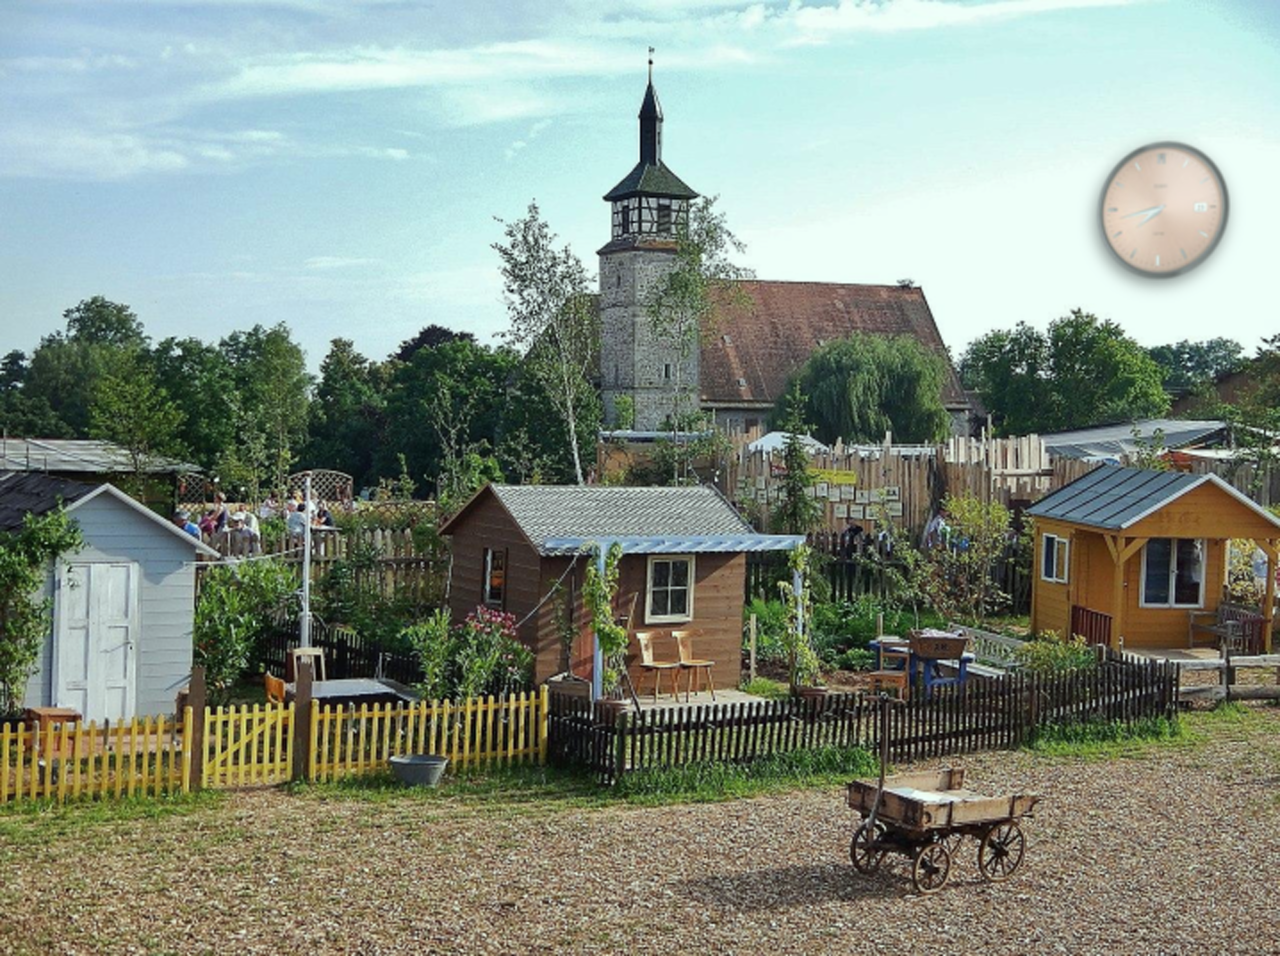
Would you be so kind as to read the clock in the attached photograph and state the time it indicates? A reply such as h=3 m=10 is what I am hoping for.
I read h=7 m=43
